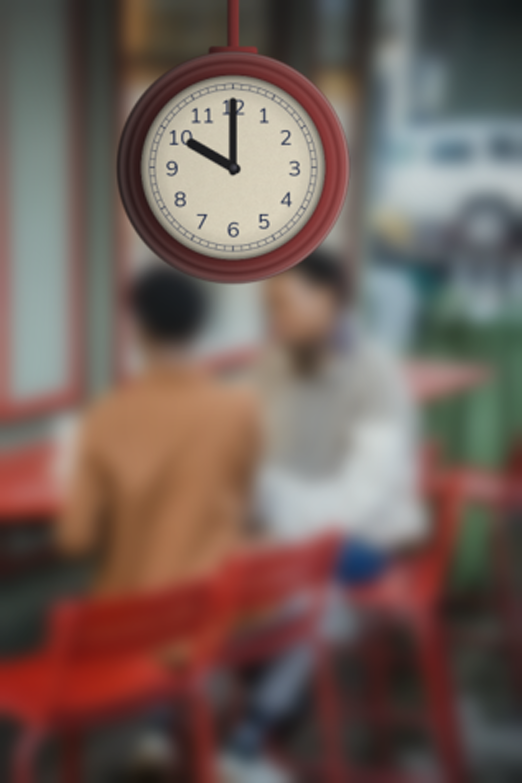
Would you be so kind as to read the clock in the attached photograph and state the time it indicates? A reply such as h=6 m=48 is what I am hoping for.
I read h=10 m=0
